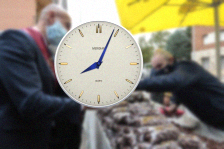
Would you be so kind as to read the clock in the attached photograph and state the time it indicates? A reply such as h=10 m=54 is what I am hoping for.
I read h=8 m=4
